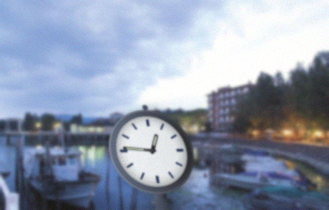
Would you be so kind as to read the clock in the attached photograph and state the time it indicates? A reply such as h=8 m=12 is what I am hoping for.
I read h=12 m=46
